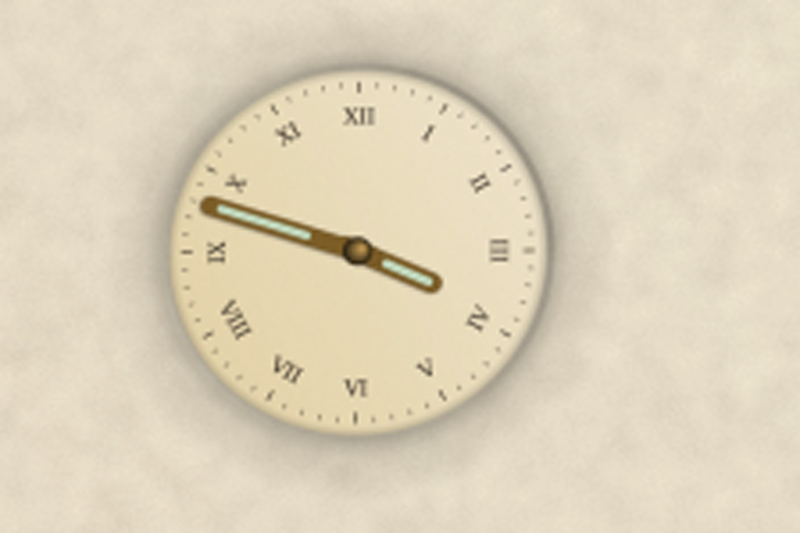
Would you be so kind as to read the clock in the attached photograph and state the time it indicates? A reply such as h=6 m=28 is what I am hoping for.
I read h=3 m=48
